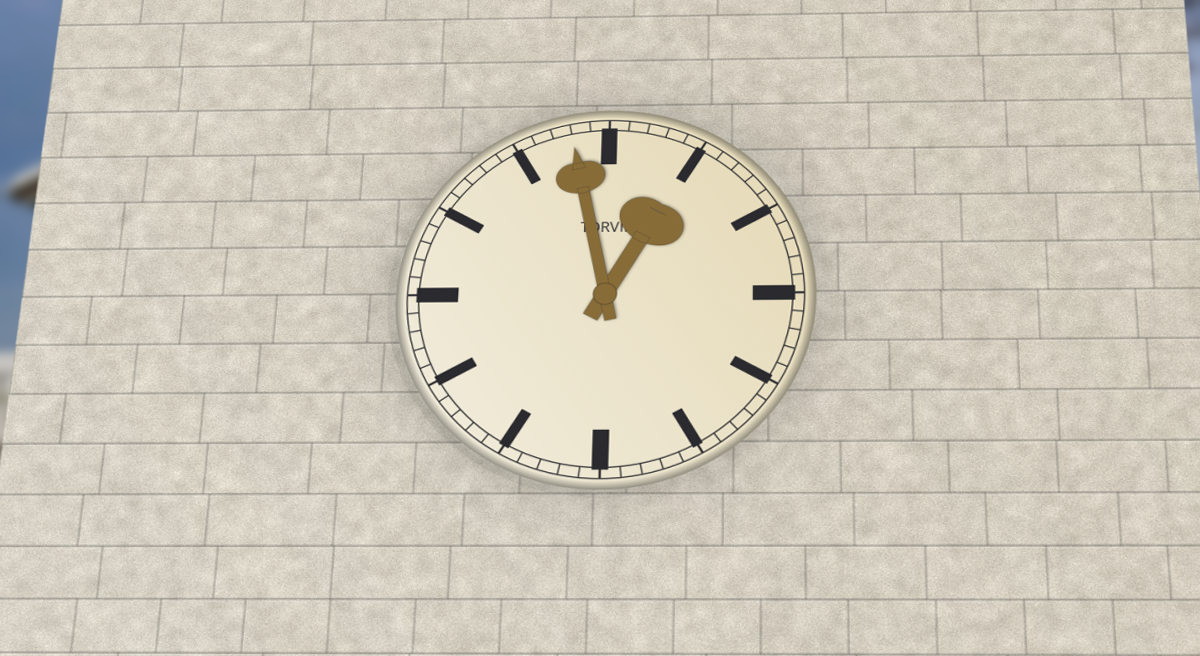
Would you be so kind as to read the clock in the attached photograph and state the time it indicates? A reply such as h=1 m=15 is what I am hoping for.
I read h=12 m=58
